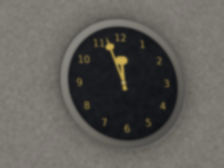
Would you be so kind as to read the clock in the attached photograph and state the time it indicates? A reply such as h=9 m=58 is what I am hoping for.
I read h=11 m=57
